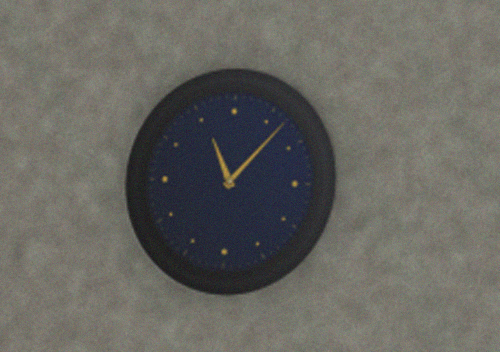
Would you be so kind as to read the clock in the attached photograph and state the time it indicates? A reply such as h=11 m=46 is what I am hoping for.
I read h=11 m=7
